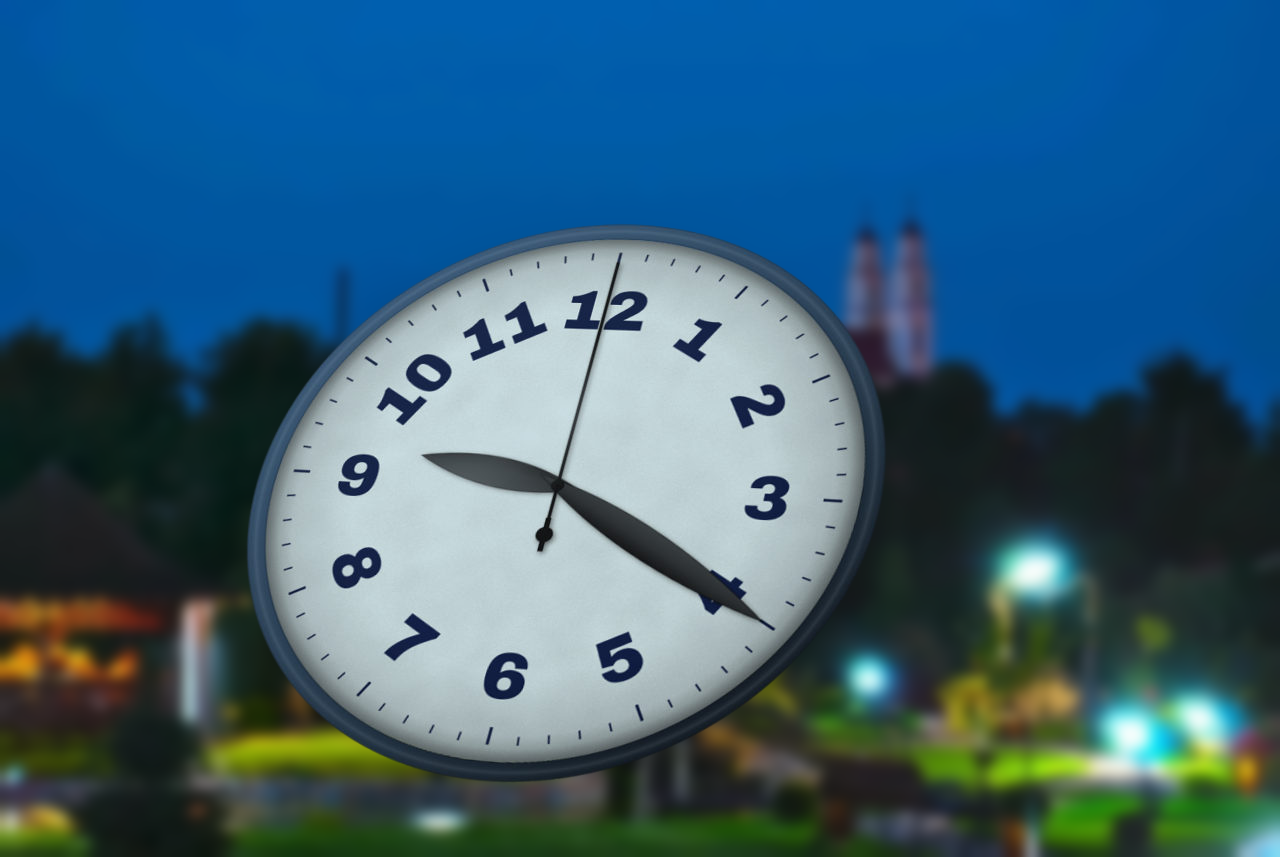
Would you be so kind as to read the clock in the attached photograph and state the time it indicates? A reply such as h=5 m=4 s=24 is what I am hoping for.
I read h=9 m=20 s=0
